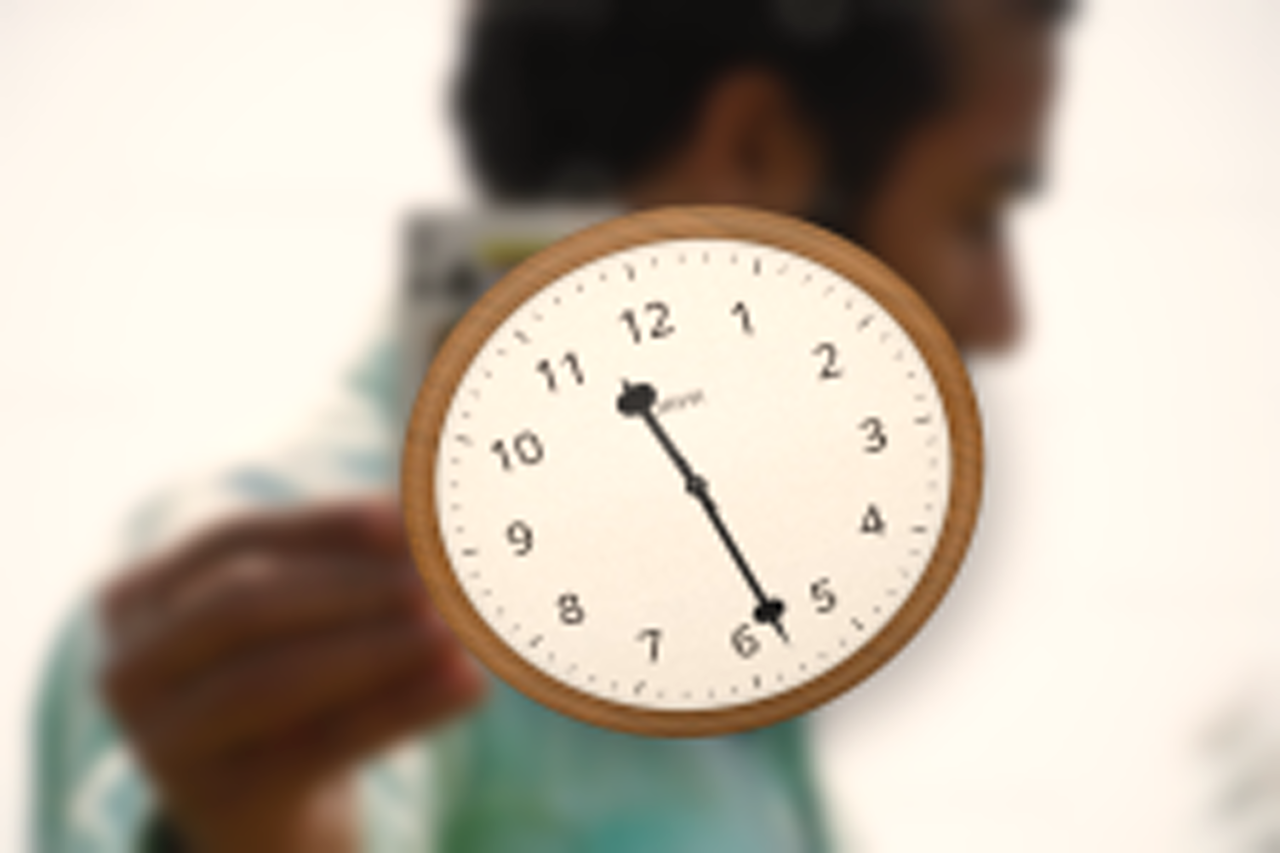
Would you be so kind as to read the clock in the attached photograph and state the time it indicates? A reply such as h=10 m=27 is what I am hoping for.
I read h=11 m=28
